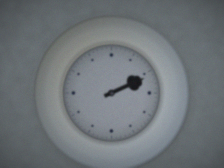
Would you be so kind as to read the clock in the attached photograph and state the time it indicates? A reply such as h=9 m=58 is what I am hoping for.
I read h=2 m=11
